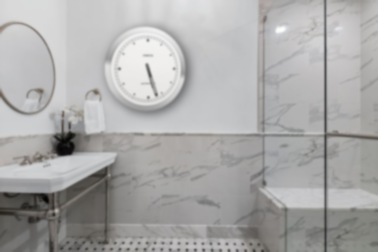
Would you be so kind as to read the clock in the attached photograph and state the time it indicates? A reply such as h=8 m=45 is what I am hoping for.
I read h=5 m=27
